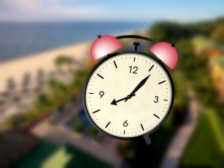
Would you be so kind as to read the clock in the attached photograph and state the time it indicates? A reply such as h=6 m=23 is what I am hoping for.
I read h=8 m=6
